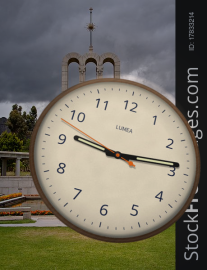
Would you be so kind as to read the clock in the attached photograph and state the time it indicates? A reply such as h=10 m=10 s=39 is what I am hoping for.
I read h=9 m=13 s=48
